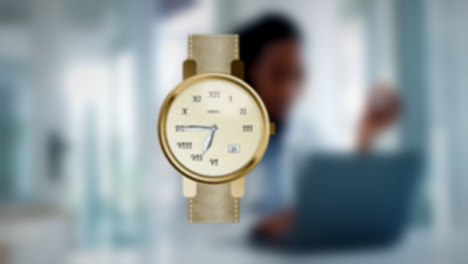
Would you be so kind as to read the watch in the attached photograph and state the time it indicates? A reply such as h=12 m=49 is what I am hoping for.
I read h=6 m=45
